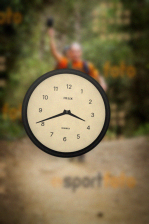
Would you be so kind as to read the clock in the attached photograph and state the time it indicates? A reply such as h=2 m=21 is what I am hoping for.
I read h=3 m=41
